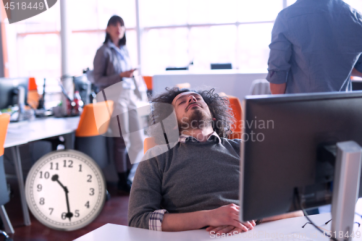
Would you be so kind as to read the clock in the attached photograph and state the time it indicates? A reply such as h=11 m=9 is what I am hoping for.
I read h=10 m=28
